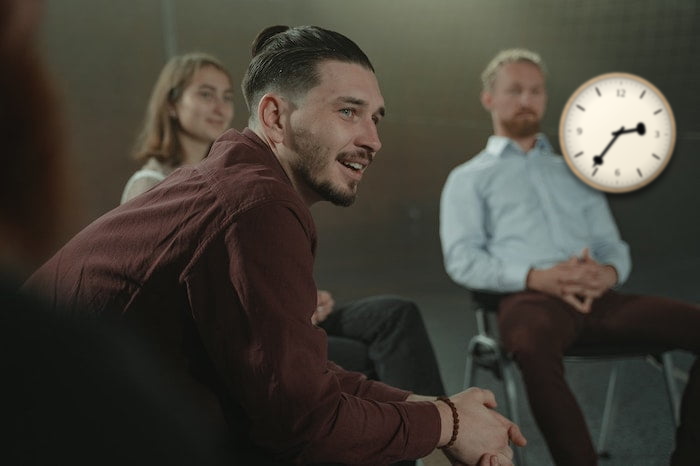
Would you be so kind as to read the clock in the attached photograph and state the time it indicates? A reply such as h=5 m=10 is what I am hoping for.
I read h=2 m=36
